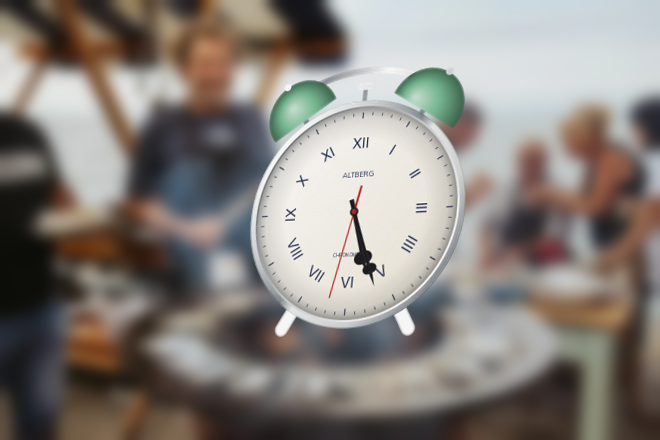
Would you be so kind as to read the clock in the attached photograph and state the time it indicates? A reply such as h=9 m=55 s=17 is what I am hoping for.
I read h=5 m=26 s=32
